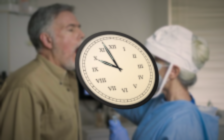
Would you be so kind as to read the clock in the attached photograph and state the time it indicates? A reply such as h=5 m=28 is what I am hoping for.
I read h=9 m=57
